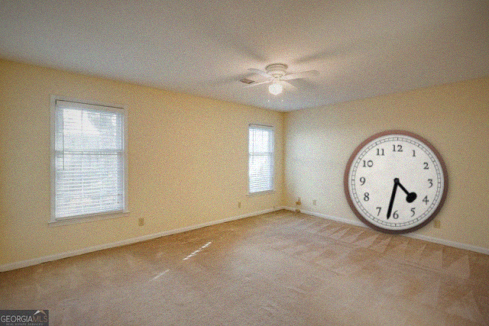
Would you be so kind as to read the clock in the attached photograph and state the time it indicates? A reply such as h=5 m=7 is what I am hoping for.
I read h=4 m=32
